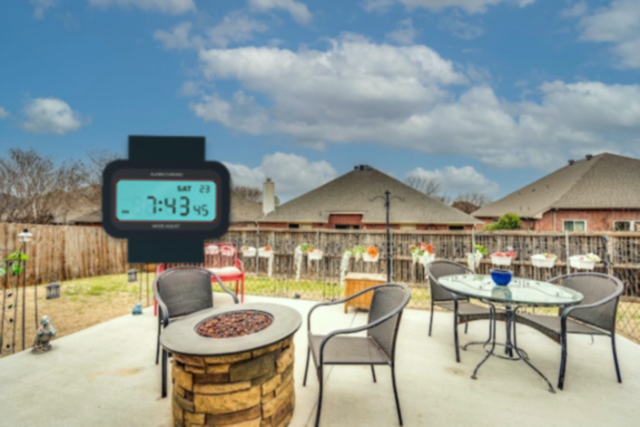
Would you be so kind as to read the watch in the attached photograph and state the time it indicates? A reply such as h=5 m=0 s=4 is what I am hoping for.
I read h=7 m=43 s=45
